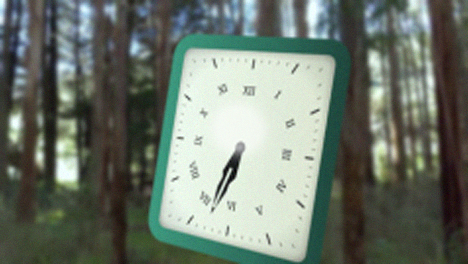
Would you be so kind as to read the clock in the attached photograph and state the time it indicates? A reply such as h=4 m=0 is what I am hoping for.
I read h=6 m=33
